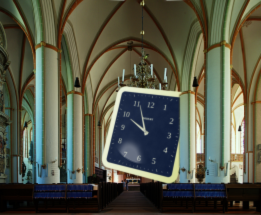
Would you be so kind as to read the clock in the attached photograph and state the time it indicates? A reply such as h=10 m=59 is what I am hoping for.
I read h=9 m=56
